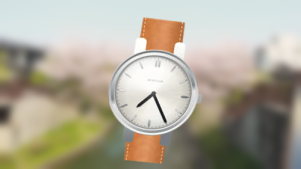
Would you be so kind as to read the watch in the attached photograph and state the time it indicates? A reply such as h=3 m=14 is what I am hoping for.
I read h=7 m=25
